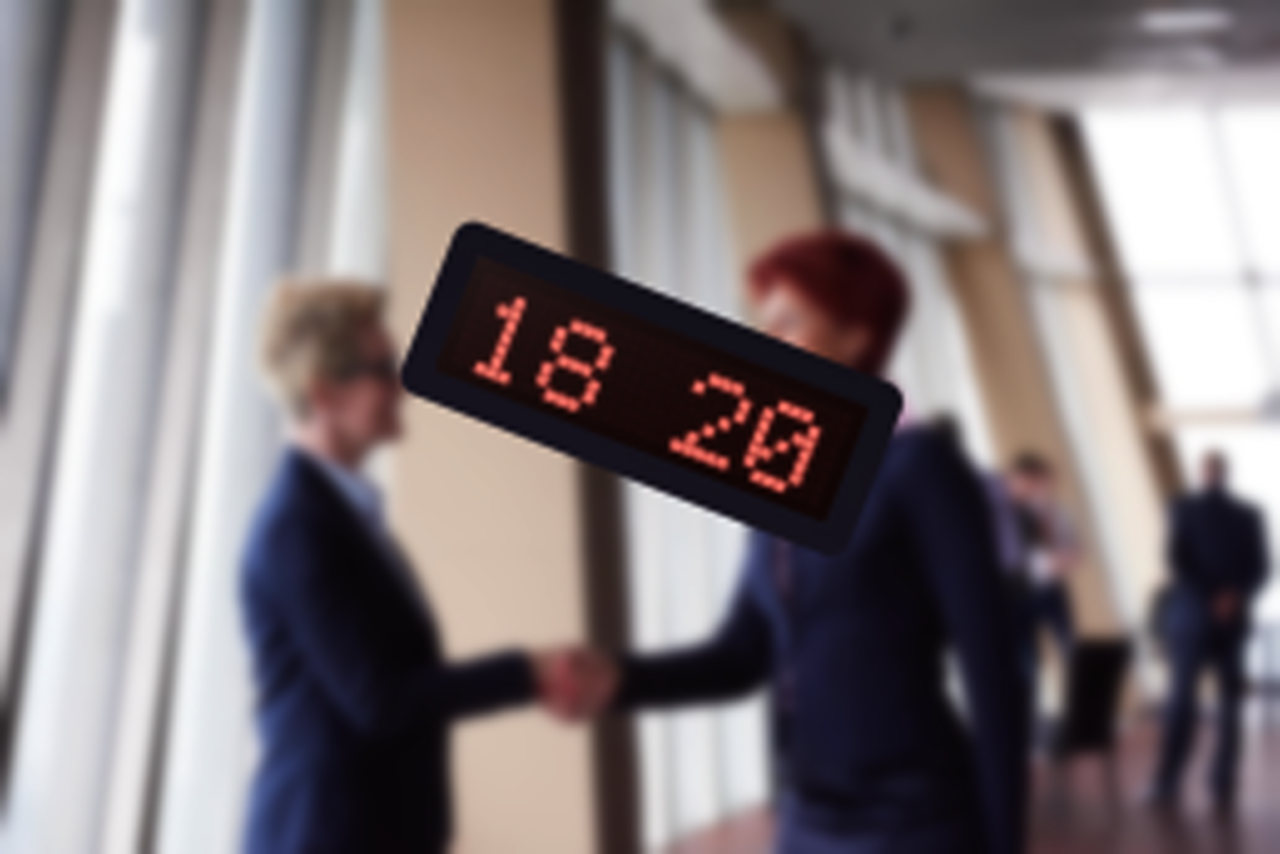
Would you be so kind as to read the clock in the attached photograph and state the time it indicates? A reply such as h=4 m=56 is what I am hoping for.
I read h=18 m=20
